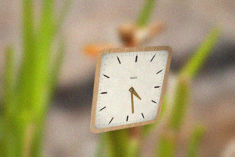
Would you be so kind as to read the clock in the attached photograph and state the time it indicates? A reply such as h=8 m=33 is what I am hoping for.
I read h=4 m=28
